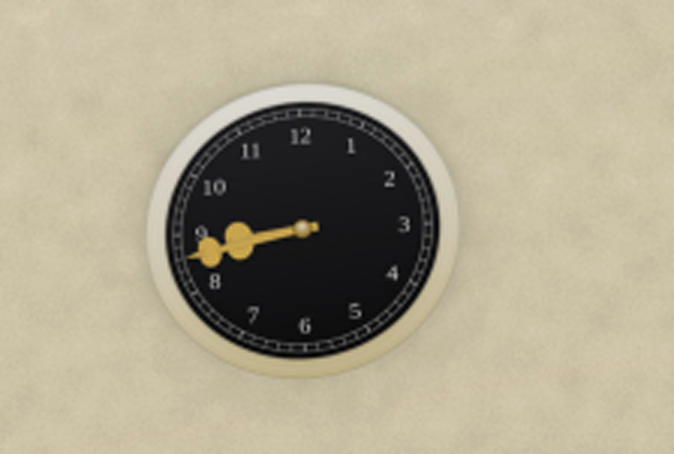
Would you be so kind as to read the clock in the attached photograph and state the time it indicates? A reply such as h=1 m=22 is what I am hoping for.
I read h=8 m=43
